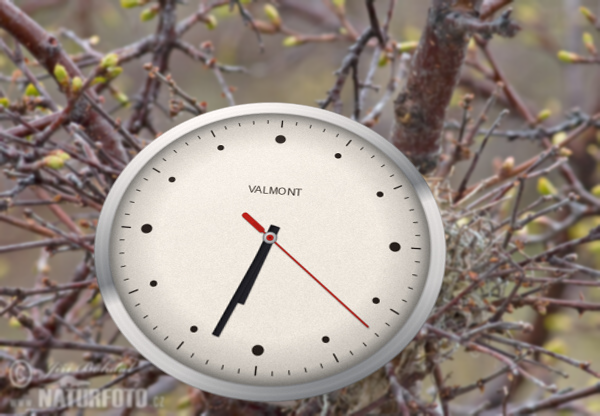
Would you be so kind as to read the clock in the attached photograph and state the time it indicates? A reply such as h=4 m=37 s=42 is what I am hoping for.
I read h=6 m=33 s=22
